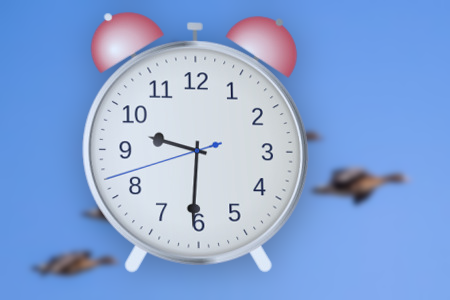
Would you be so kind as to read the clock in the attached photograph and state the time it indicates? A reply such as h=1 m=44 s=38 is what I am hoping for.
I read h=9 m=30 s=42
